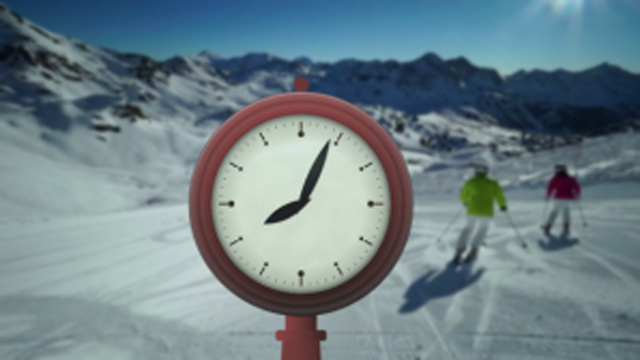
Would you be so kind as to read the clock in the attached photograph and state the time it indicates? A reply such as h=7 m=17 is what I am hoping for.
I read h=8 m=4
